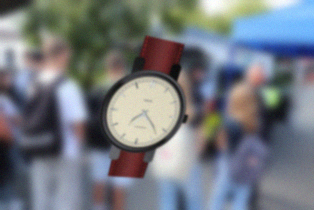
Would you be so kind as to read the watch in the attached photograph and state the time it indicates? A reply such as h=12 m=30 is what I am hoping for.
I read h=7 m=23
